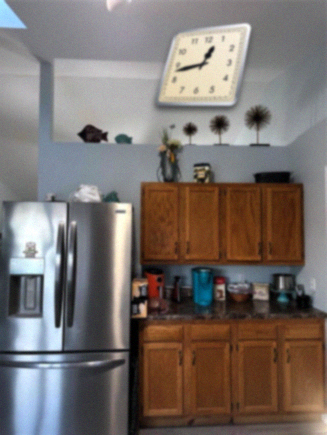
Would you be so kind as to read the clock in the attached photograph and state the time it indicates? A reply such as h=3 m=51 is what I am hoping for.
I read h=12 m=43
